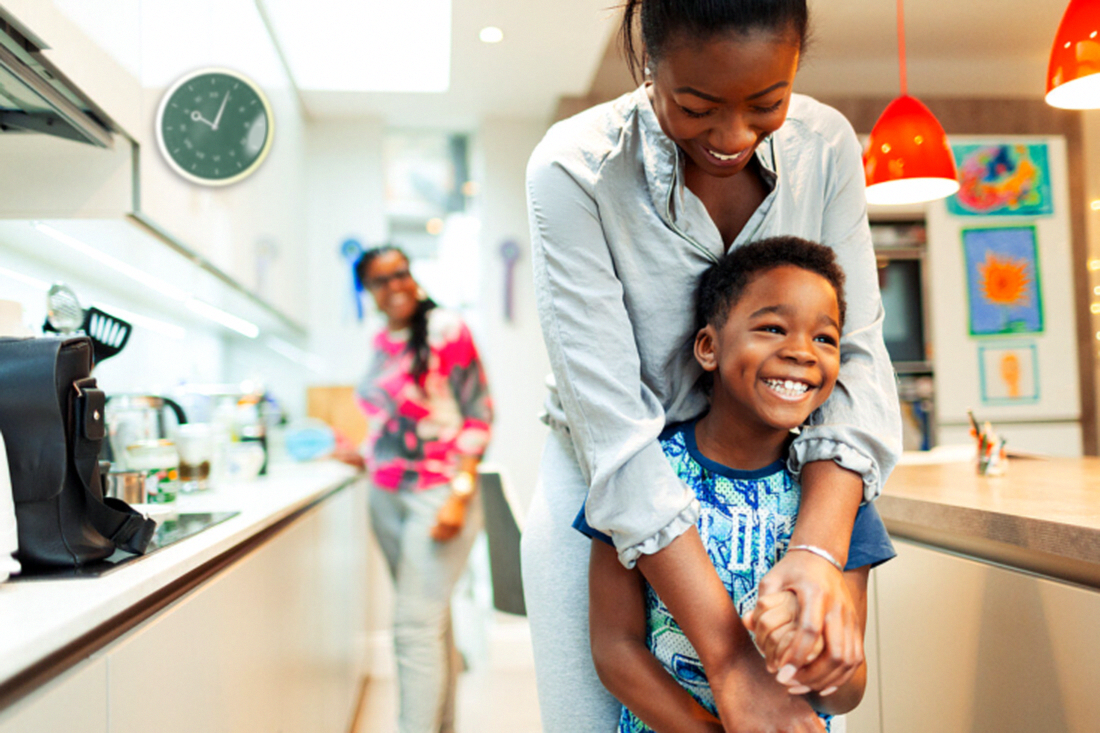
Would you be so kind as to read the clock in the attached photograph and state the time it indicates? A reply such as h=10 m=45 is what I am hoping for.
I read h=10 m=4
